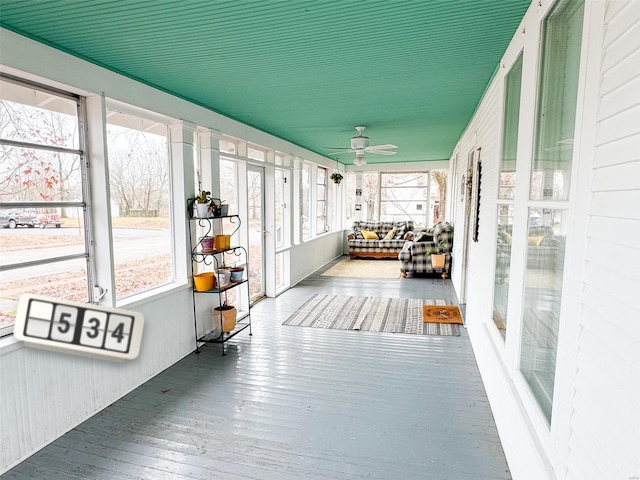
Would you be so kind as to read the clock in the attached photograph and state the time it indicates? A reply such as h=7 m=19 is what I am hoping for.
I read h=5 m=34
